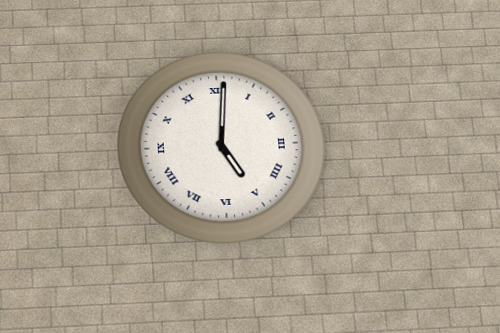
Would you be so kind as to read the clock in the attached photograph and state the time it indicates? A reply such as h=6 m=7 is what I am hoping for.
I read h=5 m=1
